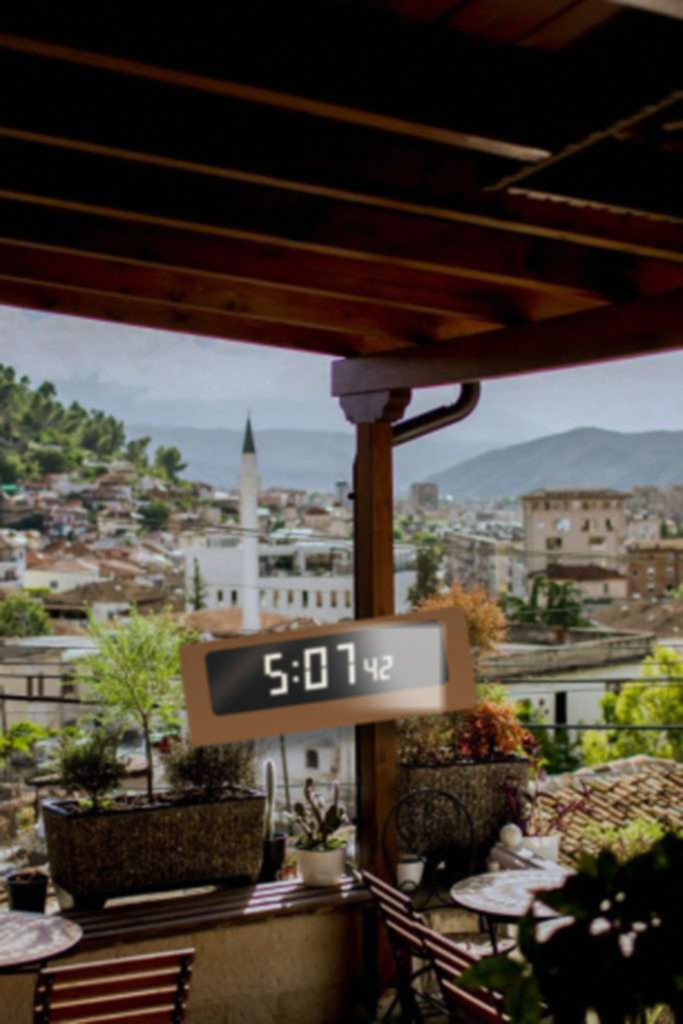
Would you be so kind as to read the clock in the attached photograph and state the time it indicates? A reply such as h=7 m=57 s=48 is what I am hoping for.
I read h=5 m=7 s=42
